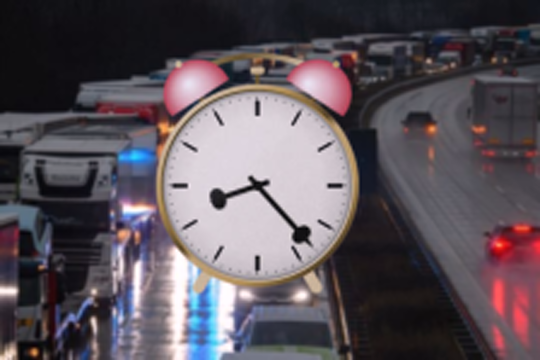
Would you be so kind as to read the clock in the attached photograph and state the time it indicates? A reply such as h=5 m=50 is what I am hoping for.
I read h=8 m=23
